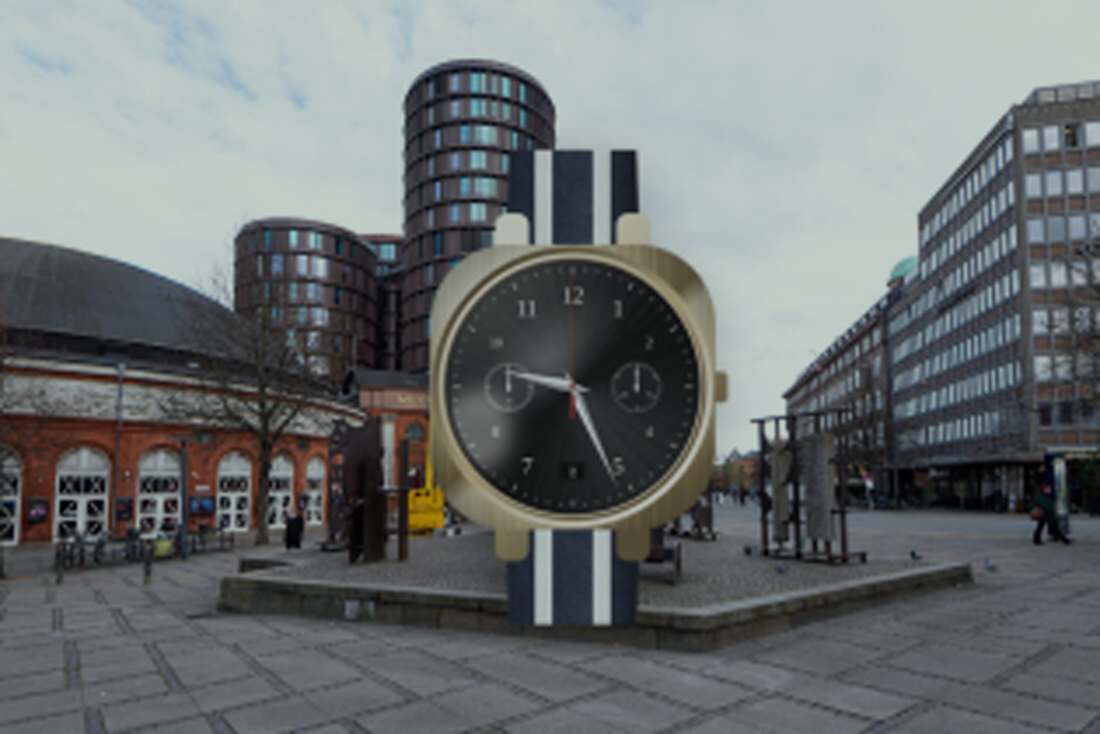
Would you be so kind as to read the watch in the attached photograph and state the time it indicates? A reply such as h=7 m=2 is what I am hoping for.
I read h=9 m=26
